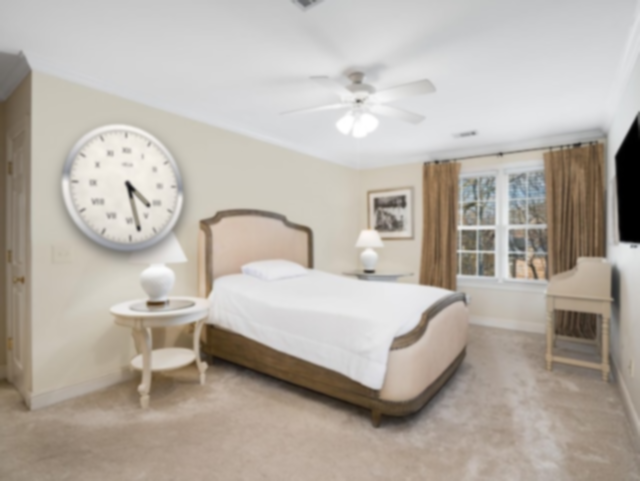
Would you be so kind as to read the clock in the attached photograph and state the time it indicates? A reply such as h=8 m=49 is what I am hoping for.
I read h=4 m=28
